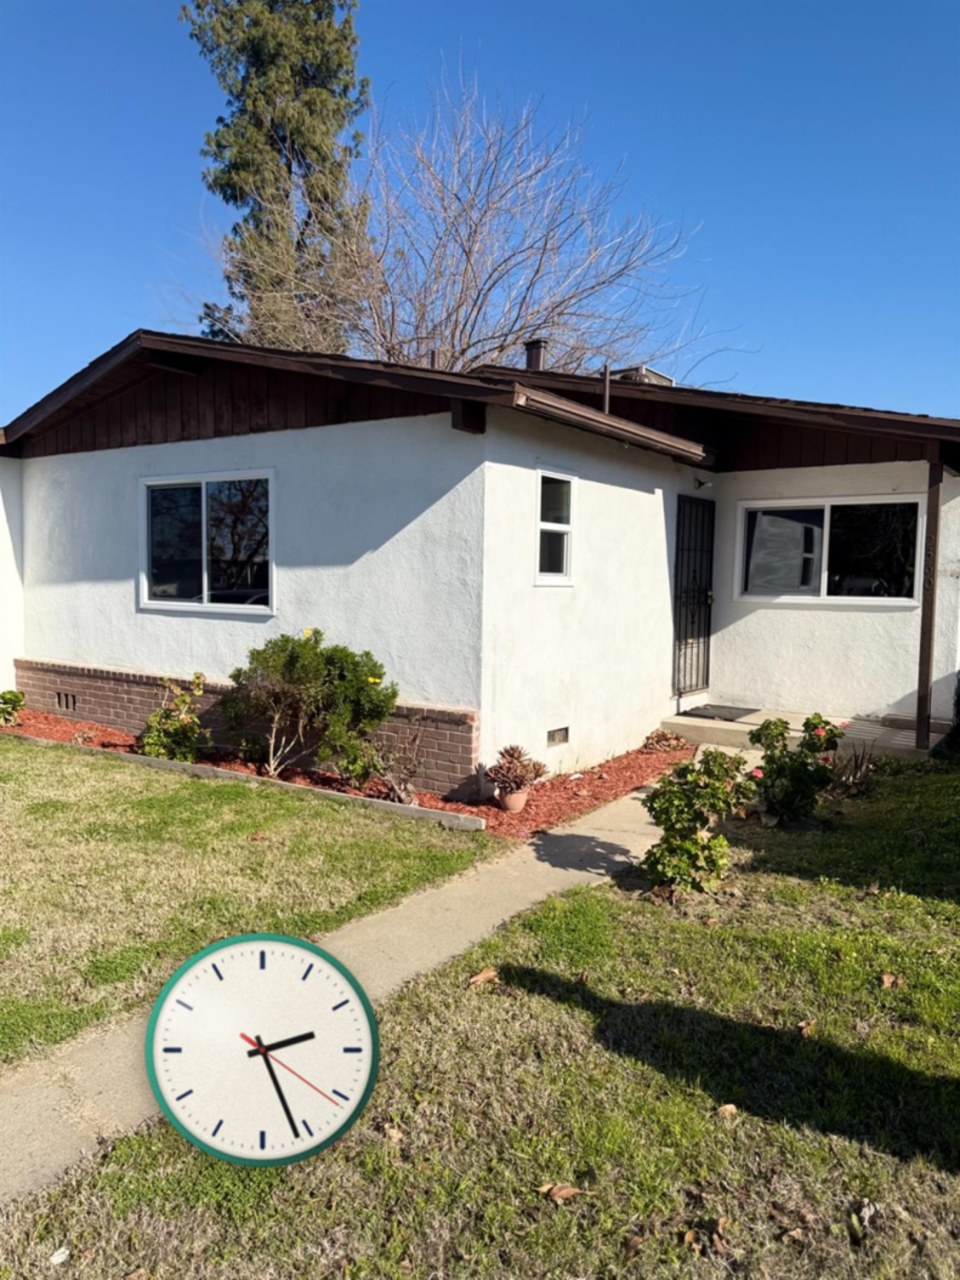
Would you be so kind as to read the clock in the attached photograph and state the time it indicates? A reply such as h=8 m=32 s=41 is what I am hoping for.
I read h=2 m=26 s=21
